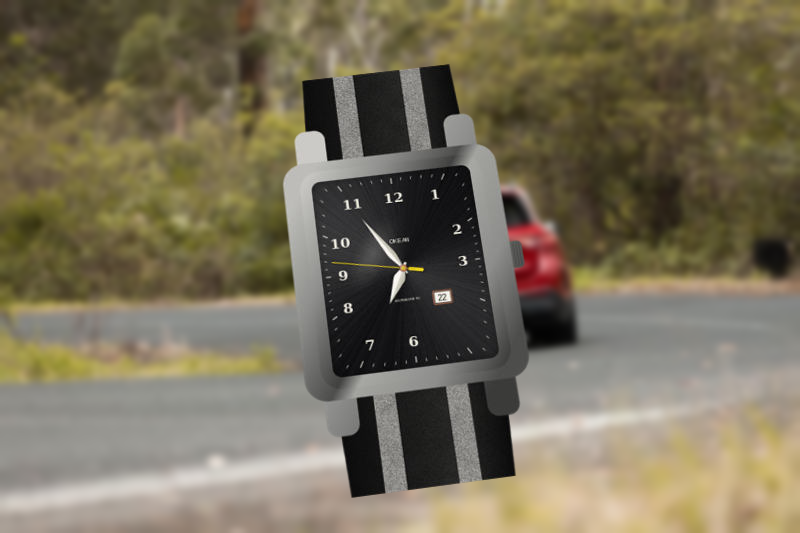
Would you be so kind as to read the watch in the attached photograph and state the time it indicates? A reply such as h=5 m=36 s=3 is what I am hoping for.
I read h=6 m=54 s=47
